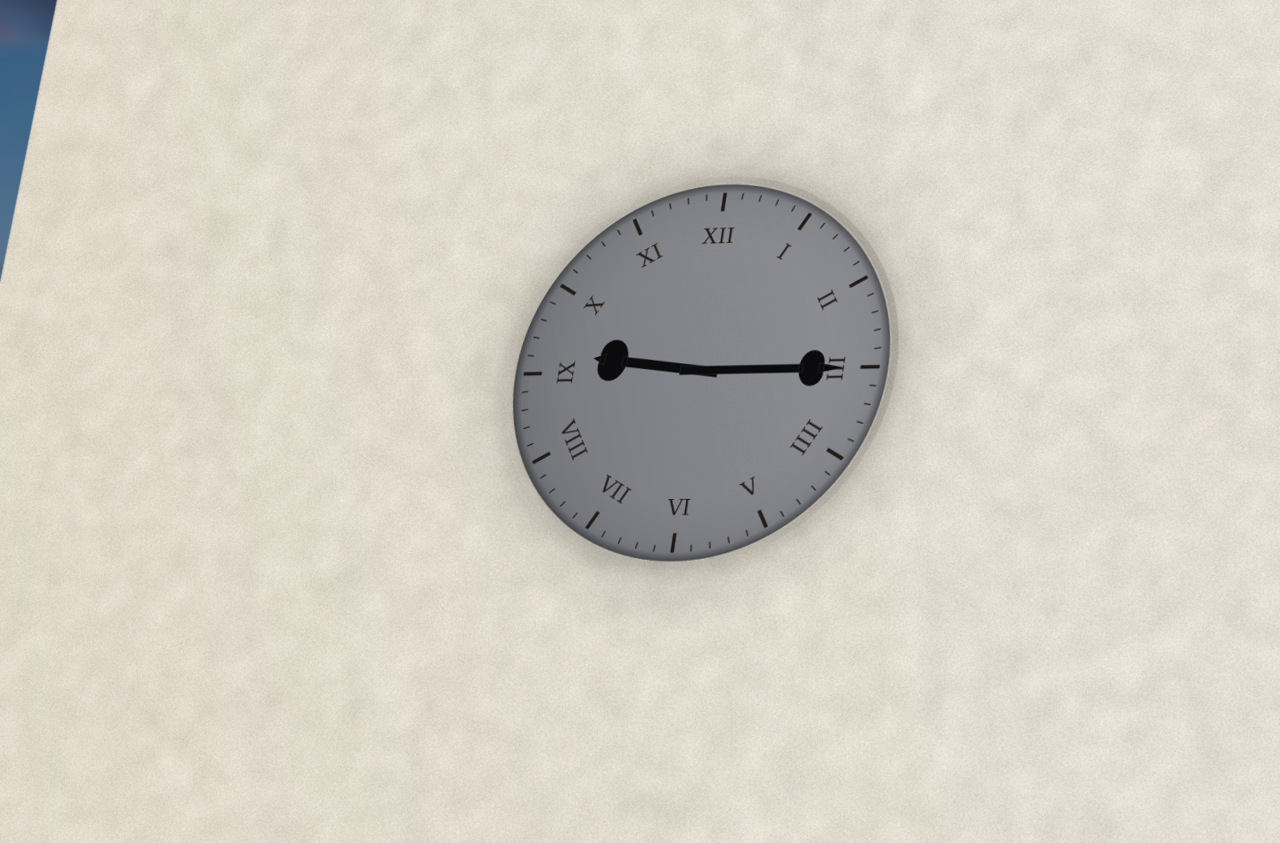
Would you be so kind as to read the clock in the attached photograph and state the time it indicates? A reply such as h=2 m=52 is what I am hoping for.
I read h=9 m=15
